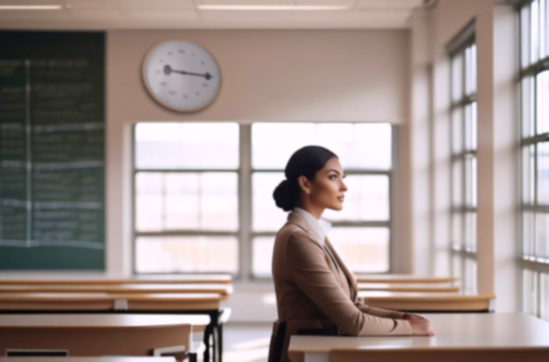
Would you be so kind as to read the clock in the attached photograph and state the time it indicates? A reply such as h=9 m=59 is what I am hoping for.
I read h=9 m=16
